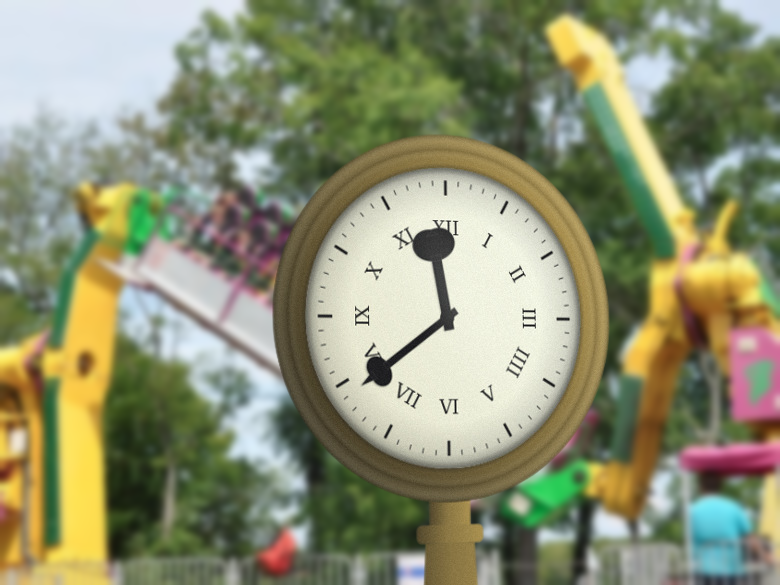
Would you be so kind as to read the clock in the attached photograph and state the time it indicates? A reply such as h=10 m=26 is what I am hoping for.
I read h=11 m=39
